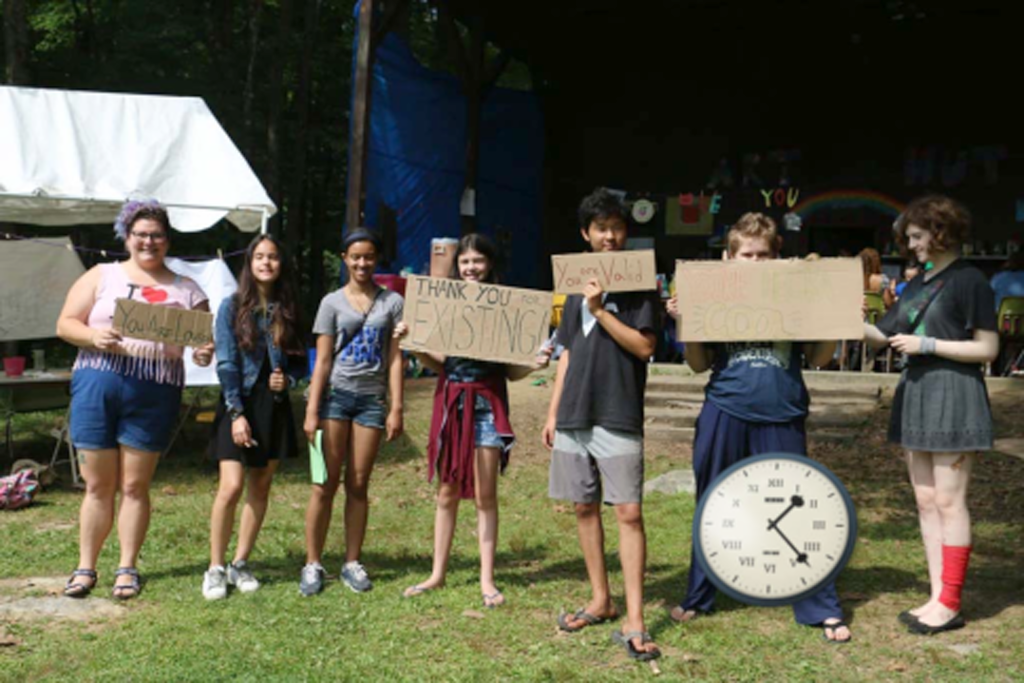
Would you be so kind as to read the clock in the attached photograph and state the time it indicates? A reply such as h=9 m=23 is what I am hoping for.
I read h=1 m=23
